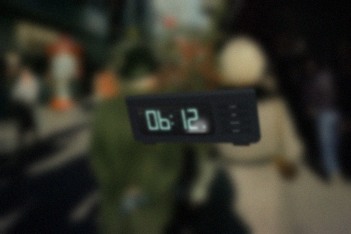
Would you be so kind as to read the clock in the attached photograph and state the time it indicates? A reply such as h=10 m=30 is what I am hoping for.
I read h=6 m=12
